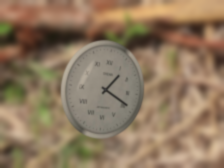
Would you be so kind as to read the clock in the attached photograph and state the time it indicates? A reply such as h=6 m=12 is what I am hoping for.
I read h=1 m=19
